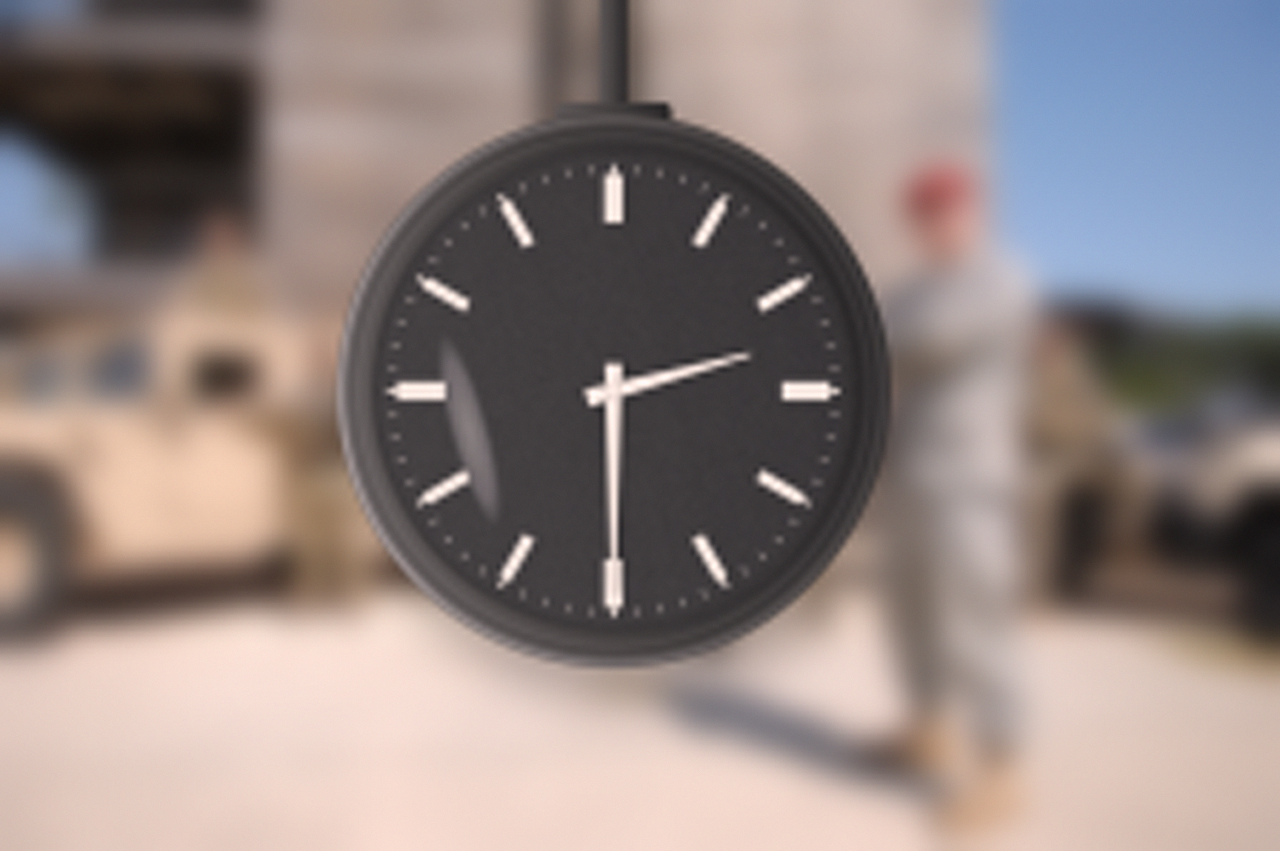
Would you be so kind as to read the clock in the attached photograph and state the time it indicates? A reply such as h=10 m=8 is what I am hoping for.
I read h=2 m=30
